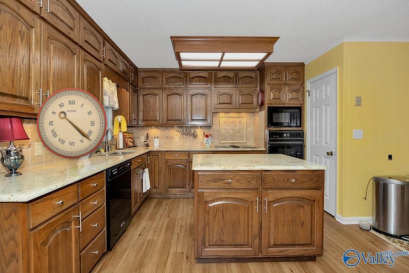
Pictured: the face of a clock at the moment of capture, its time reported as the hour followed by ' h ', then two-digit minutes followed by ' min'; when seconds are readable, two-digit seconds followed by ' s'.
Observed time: 10 h 22 min
